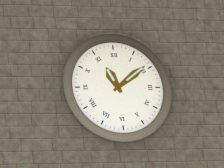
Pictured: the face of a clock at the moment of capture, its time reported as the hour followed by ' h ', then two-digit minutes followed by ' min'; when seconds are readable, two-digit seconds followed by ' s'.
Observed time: 11 h 09 min
